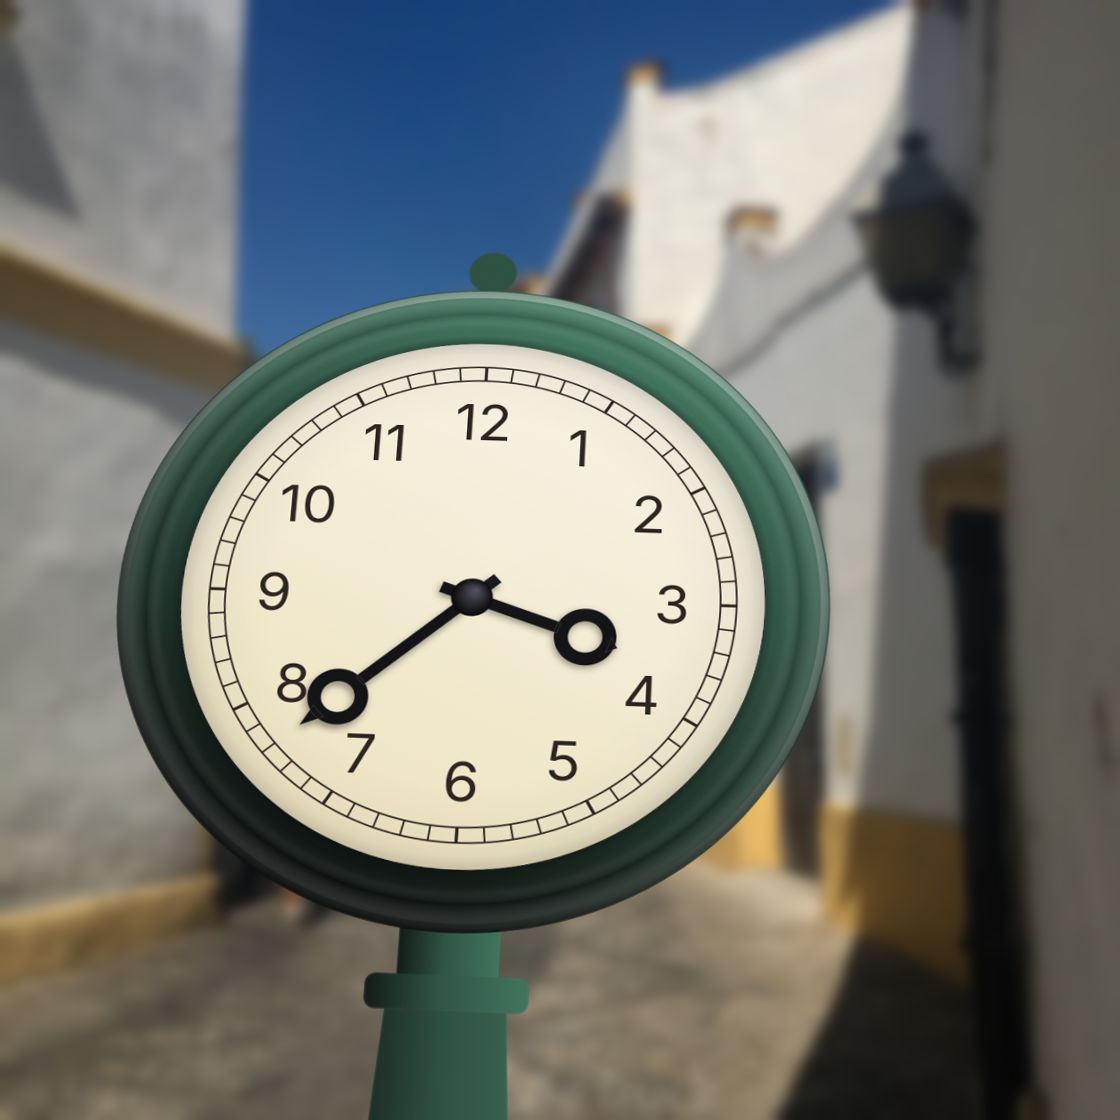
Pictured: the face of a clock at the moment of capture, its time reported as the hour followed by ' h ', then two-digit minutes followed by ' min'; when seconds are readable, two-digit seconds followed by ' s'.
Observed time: 3 h 38 min
